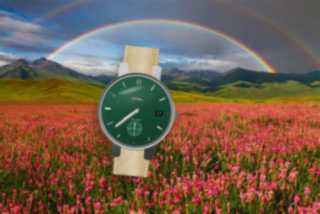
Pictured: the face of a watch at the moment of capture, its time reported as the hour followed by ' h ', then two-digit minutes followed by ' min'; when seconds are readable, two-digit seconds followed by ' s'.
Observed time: 7 h 38 min
